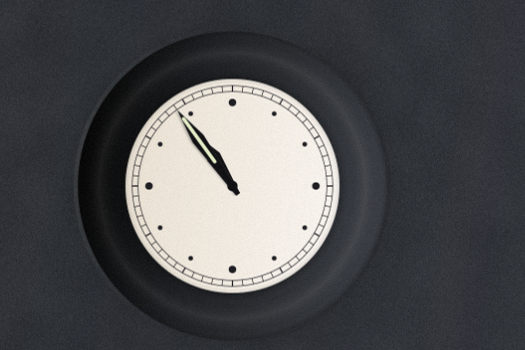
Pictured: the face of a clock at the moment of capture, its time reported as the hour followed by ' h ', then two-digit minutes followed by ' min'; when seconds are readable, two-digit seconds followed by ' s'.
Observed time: 10 h 54 min
